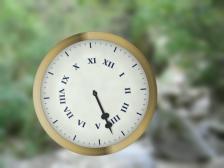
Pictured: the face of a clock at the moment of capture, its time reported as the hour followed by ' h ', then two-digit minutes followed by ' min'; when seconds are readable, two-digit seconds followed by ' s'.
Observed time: 4 h 22 min
